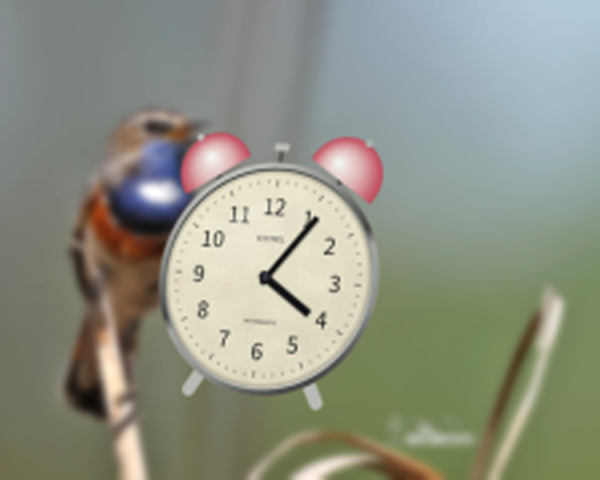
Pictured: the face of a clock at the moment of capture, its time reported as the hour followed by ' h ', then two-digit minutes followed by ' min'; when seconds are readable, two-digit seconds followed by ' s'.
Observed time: 4 h 06 min
